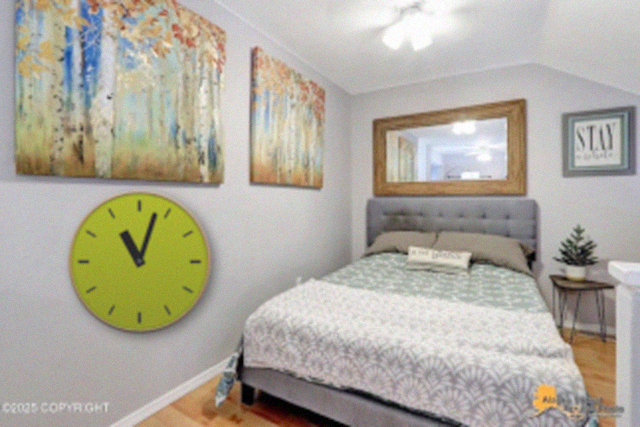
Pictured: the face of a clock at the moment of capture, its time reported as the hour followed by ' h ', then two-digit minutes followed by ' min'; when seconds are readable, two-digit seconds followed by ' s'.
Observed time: 11 h 03 min
